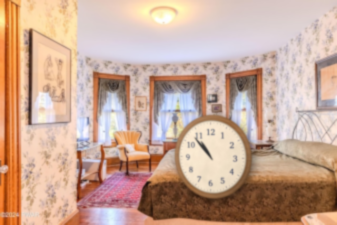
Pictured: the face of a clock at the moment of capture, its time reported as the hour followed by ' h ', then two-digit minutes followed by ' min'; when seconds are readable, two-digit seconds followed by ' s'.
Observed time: 10 h 53 min
